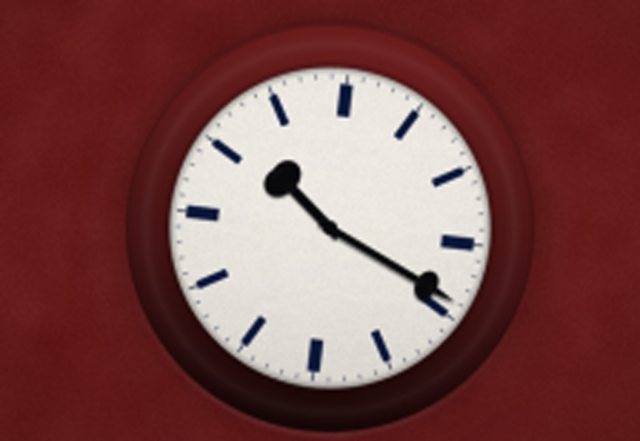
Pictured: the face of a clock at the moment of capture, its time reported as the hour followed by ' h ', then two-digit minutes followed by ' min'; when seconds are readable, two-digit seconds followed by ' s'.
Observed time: 10 h 19 min
